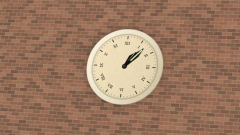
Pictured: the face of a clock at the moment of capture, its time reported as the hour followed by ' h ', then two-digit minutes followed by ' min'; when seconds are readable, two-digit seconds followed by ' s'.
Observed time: 1 h 07 min
